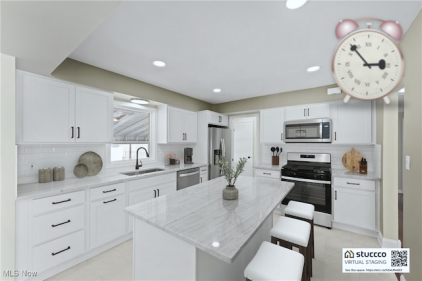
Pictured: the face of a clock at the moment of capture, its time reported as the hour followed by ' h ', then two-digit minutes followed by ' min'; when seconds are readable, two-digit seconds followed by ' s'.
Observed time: 2 h 53 min
